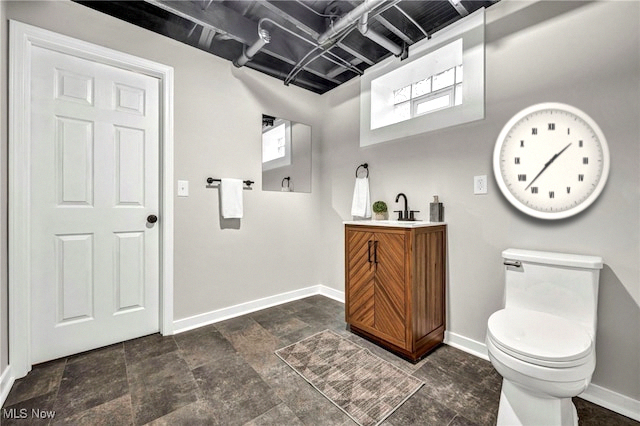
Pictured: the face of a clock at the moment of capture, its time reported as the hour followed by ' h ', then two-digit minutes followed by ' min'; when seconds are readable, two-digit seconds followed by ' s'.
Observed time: 1 h 37 min
